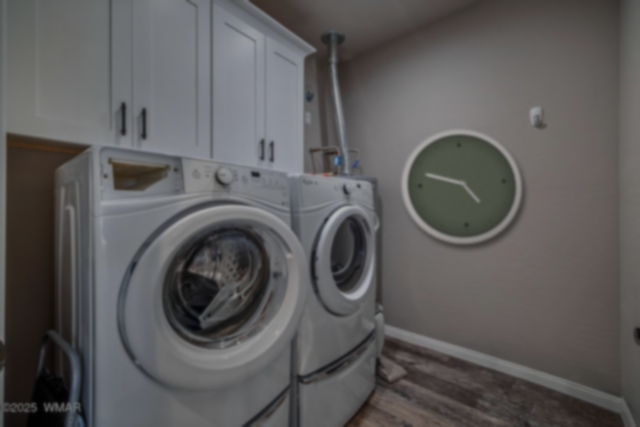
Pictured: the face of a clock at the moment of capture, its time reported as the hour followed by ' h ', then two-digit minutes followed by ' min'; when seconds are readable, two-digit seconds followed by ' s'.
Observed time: 4 h 48 min
